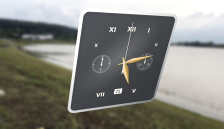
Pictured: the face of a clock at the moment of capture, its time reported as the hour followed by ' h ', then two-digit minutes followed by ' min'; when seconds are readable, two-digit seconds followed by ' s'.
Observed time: 5 h 13 min
